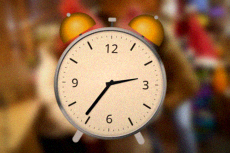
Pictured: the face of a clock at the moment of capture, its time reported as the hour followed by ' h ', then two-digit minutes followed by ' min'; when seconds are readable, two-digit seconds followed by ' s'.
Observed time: 2 h 36 min
